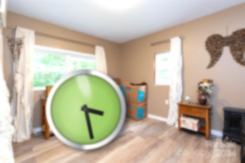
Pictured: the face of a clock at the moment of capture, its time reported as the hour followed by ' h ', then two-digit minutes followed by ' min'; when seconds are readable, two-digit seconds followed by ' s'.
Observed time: 3 h 28 min
